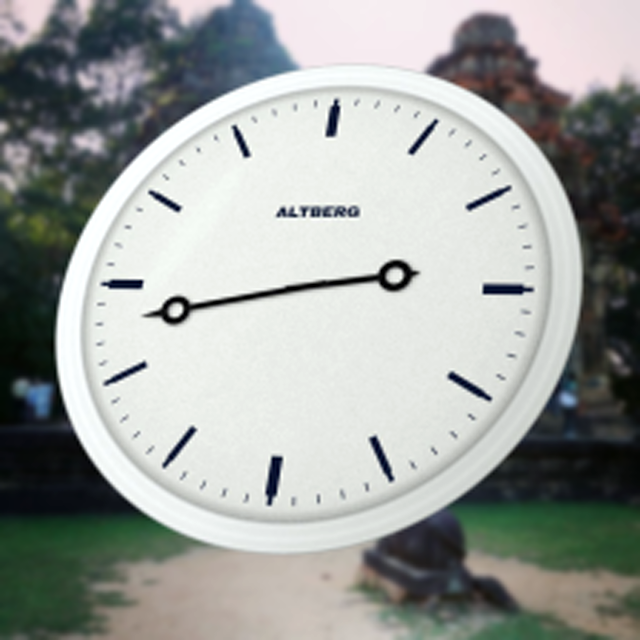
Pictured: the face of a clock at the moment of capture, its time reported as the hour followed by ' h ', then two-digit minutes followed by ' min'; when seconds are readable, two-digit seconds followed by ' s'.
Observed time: 2 h 43 min
